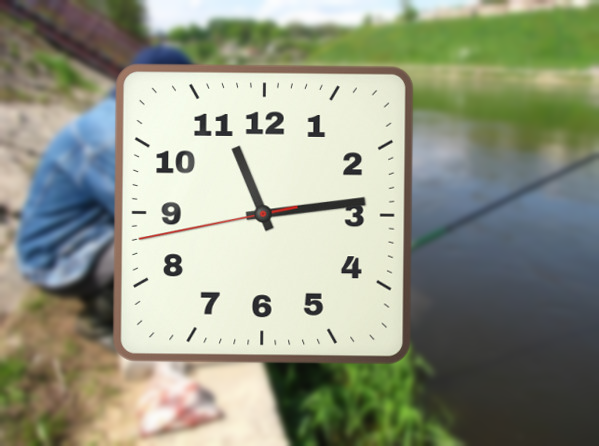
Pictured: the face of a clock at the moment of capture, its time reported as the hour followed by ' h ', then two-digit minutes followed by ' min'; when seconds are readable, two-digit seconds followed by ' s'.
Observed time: 11 h 13 min 43 s
